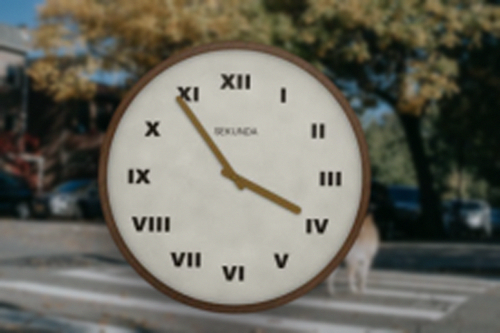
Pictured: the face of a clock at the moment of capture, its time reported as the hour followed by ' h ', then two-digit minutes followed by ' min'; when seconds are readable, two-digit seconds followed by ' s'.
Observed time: 3 h 54 min
